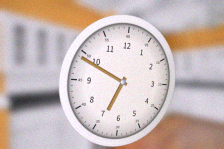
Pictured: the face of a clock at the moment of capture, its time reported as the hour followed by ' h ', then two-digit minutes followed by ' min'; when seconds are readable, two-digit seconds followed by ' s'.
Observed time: 6 h 49 min
